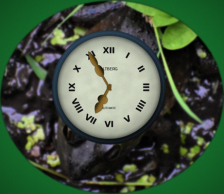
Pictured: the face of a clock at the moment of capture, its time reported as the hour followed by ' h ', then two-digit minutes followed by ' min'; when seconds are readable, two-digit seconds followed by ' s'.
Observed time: 6 h 55 min
